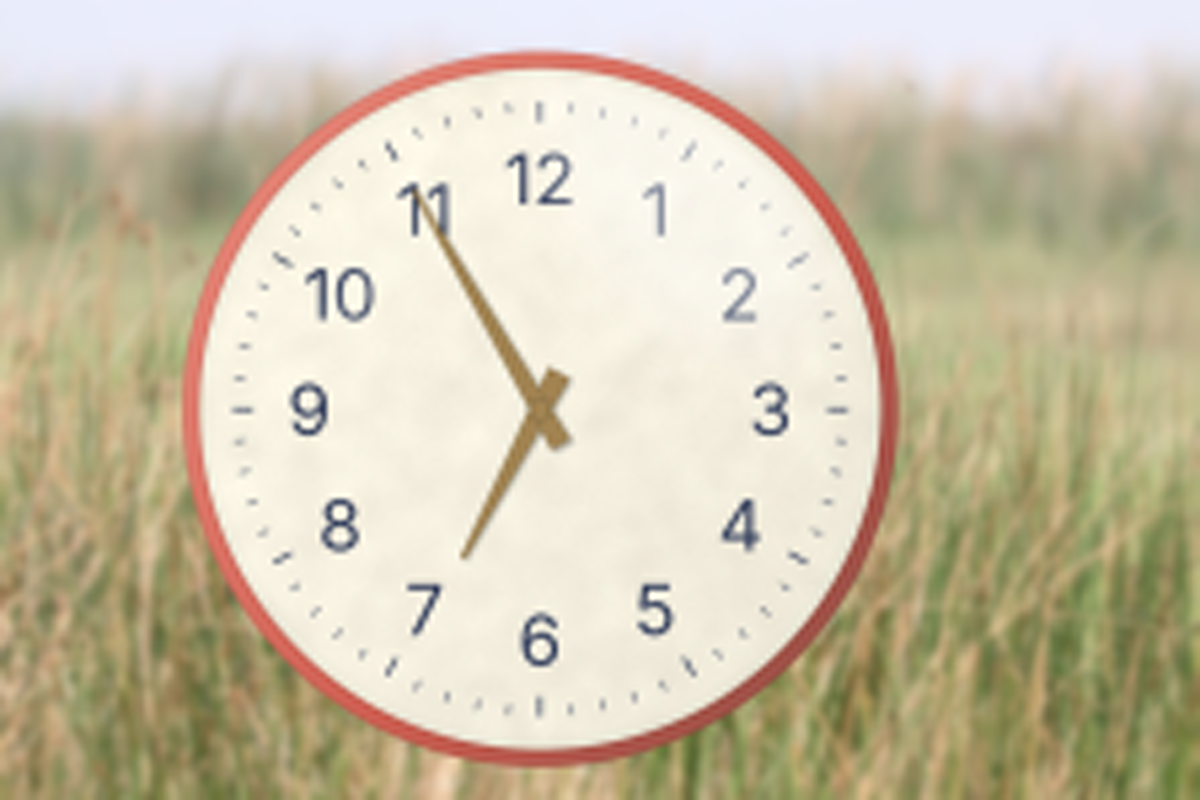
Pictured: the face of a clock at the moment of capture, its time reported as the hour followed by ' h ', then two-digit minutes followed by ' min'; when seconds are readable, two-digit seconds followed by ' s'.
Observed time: 6 h 55 min
